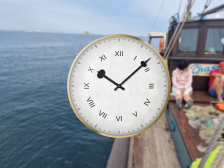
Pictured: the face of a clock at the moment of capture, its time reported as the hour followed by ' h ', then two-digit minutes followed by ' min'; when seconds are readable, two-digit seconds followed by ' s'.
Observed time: 10 h 08 min
